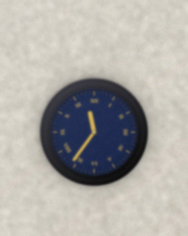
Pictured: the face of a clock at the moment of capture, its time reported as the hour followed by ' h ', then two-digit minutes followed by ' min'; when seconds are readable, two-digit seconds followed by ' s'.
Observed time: 11 h 36 min
